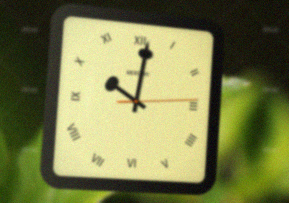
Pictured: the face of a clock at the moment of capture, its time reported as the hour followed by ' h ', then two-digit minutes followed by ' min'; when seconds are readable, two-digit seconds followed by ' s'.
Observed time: 10 h 01 min 14 s
